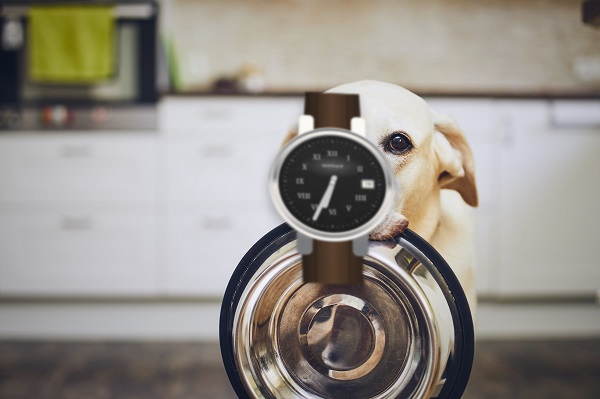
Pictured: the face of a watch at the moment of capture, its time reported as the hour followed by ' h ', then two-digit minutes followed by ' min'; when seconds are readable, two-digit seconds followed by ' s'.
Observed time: 6 h 34 min
